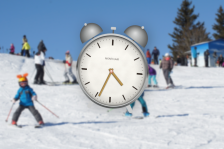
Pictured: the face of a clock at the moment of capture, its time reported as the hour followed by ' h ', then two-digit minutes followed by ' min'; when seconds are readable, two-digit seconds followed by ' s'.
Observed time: 4 h 34 min
